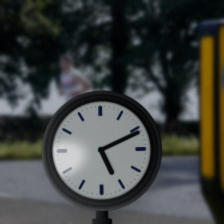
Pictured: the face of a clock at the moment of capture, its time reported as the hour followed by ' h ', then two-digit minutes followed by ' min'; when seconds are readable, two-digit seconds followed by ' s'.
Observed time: 5 h 11 min
